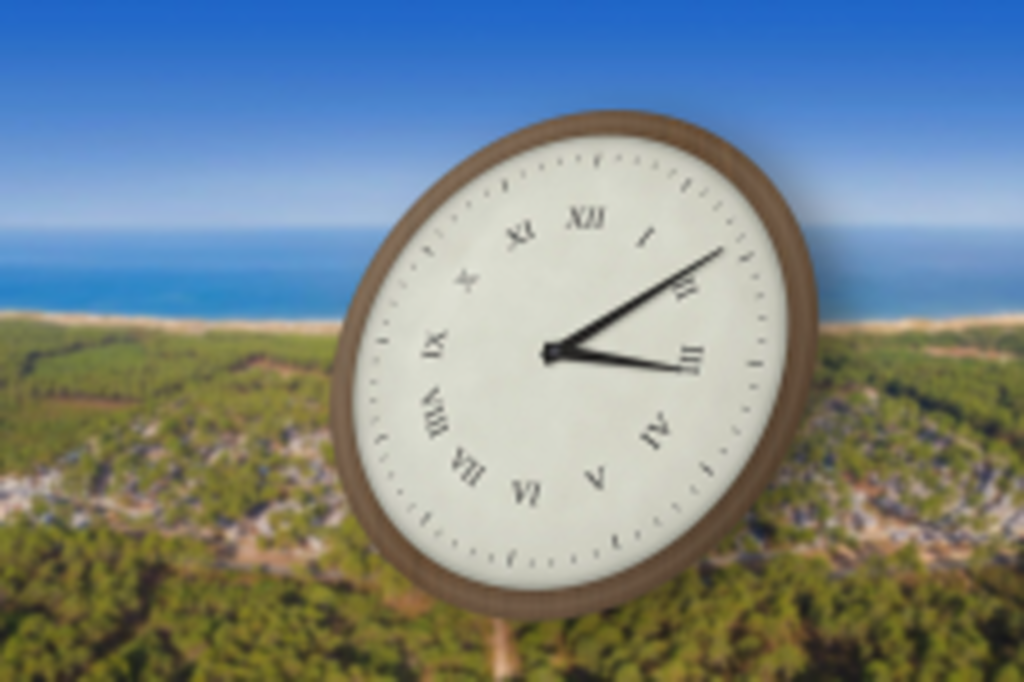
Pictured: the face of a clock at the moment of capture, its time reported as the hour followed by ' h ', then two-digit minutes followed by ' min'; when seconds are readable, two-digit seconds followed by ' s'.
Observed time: 3 h 09 min
